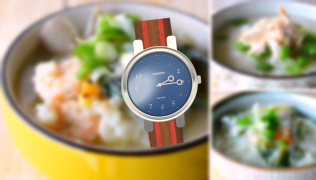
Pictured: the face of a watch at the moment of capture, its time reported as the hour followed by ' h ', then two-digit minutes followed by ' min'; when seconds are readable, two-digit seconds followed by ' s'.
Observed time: 2 h 15 min
